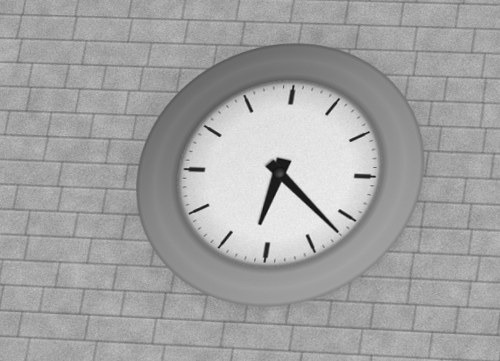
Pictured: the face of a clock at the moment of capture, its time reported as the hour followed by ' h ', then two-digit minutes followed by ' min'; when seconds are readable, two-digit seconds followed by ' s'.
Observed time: 6 h 22 min
